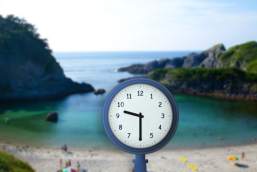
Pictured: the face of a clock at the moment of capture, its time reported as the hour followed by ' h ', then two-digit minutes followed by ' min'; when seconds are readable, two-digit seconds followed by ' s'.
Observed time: 9 h 30 min
